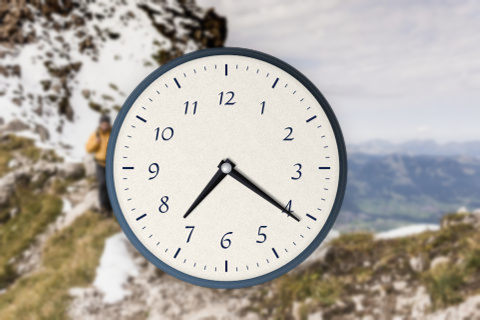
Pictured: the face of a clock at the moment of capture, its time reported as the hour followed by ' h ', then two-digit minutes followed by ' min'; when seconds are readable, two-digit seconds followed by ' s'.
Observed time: 7 h 21 min
